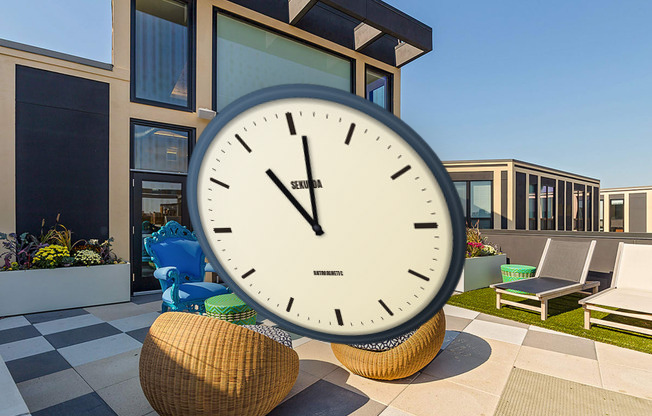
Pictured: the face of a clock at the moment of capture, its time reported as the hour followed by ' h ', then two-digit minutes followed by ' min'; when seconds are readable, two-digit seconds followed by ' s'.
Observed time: 11 h 01 min
